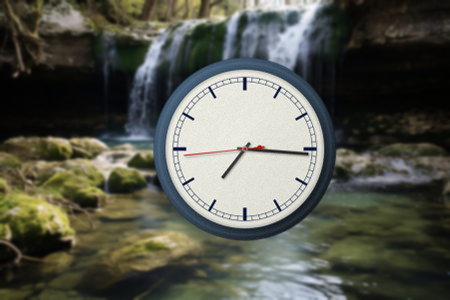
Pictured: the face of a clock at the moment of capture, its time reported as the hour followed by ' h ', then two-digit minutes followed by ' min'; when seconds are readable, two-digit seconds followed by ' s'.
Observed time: 7 h 15 min 44 s
